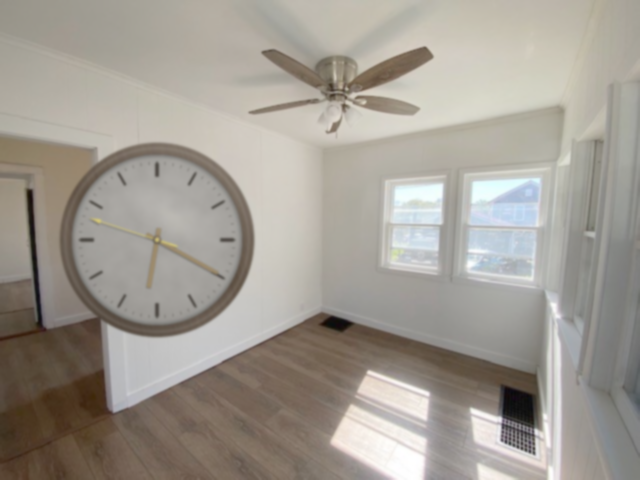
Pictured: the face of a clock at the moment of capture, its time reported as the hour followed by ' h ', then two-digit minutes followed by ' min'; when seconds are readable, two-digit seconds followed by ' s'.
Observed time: 6 h 19 min 48 s
